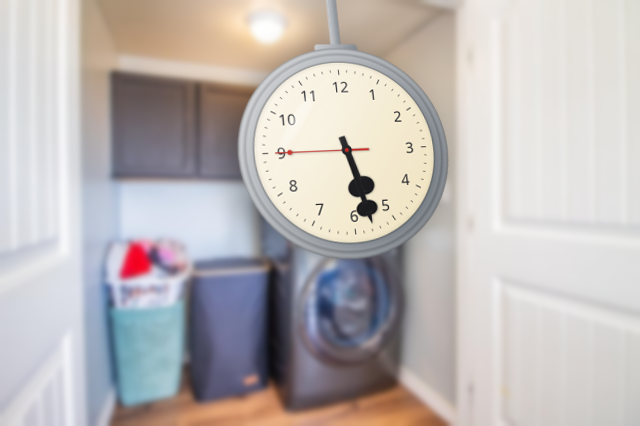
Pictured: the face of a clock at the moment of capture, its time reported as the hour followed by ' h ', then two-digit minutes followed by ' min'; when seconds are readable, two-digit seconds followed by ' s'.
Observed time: 5 h 27 min 45 s
